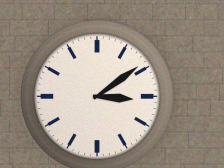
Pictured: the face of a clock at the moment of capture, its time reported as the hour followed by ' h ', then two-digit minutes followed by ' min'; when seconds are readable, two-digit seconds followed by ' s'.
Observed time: 3 h 09 min
